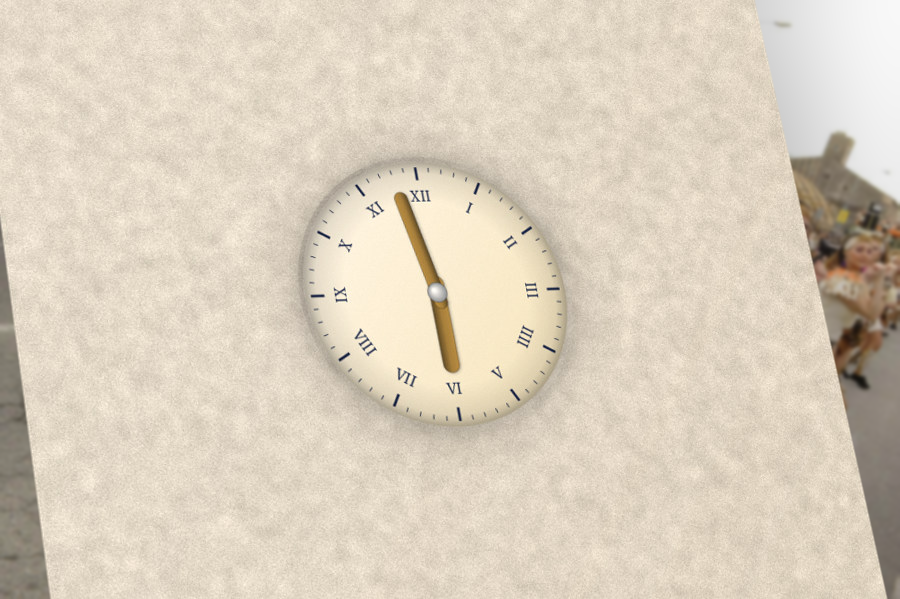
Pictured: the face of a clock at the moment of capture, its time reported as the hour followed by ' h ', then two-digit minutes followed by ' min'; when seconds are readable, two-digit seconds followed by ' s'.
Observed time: 5 h 58 min
